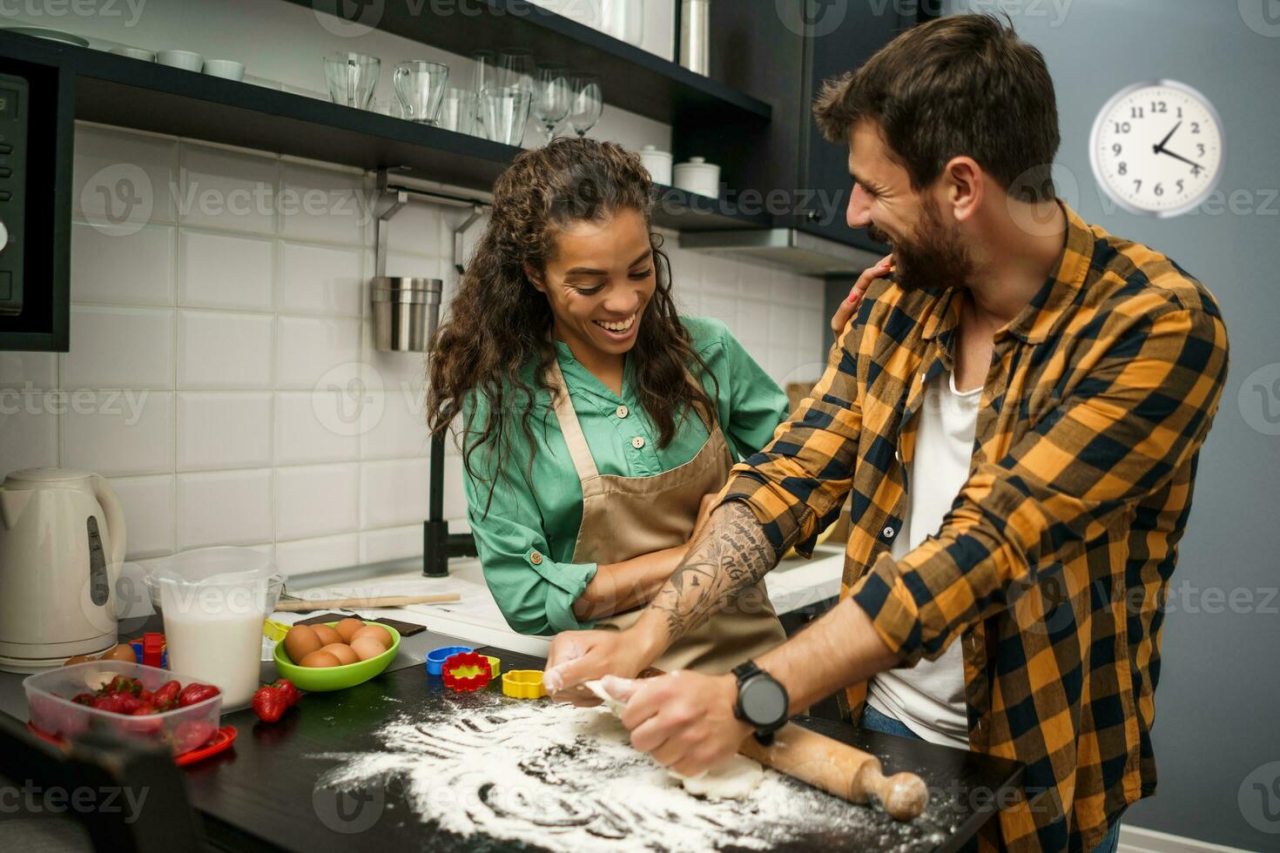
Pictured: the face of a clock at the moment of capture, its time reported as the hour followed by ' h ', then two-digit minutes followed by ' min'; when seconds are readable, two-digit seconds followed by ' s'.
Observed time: 1 h 19 min
